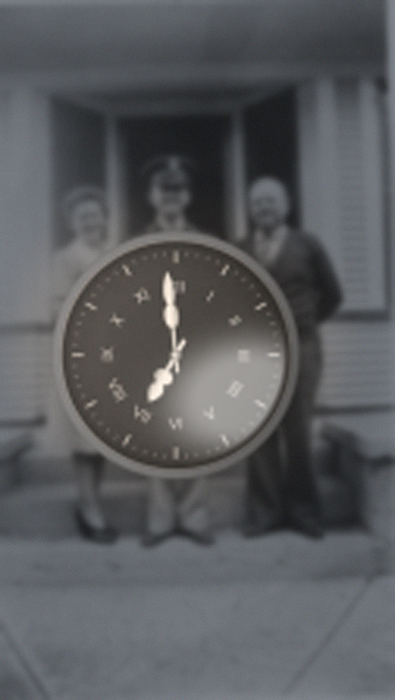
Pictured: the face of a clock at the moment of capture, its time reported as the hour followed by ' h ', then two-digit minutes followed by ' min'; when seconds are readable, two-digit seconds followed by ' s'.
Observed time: 6 h 59 min
